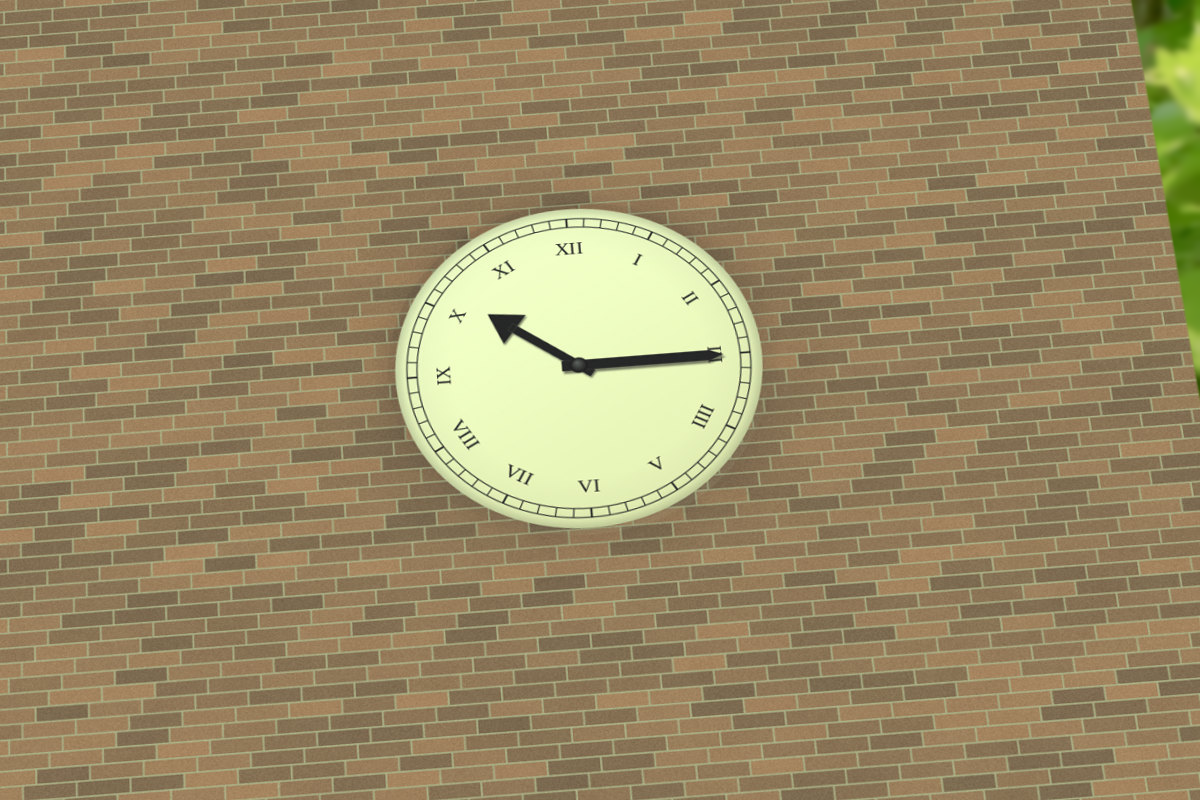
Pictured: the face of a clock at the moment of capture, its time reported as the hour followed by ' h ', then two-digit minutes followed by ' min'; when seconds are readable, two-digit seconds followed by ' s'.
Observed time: 10 h 15 min
